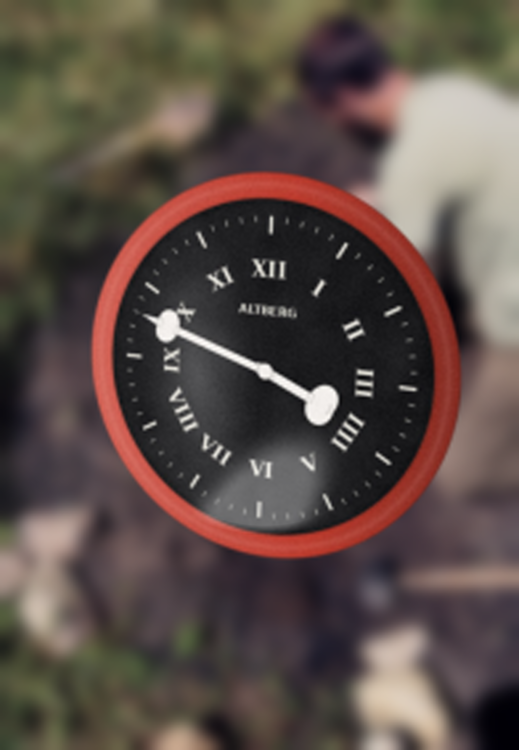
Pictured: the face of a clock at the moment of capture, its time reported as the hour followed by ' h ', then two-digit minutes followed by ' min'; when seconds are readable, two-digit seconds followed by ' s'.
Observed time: 3 h 48 min
